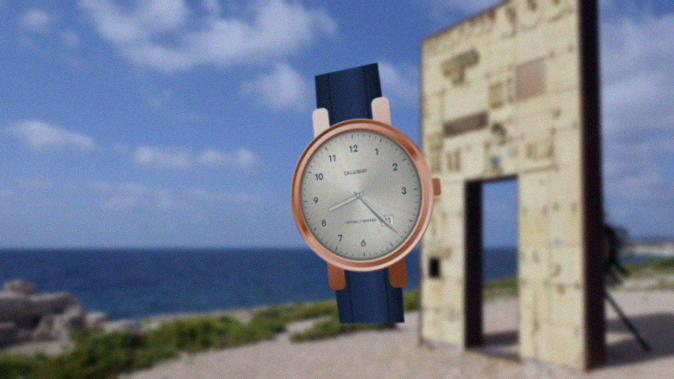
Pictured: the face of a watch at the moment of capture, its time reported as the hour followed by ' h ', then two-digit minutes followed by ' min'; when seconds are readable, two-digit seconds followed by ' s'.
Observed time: 8 h 23 min
